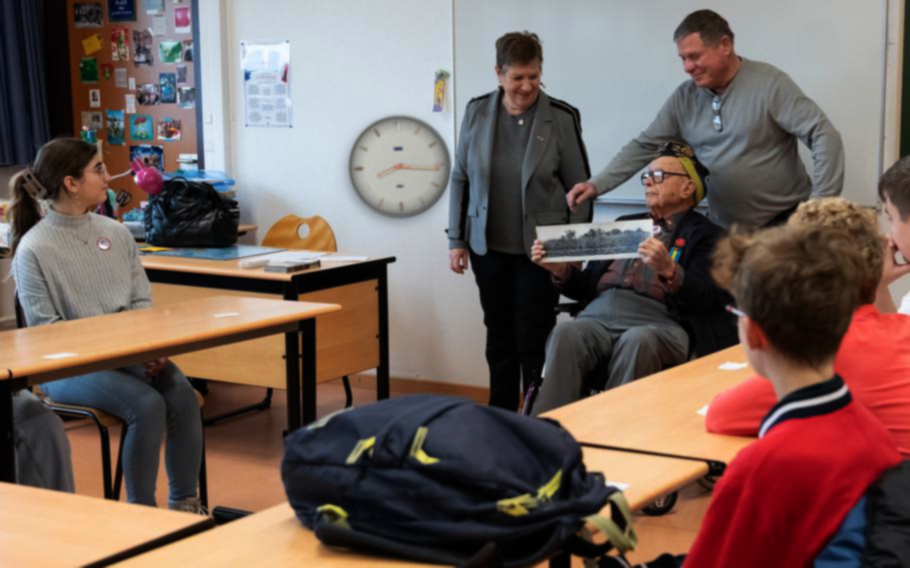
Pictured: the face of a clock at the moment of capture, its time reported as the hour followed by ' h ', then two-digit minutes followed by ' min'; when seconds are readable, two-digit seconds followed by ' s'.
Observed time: 8 h 16 min
